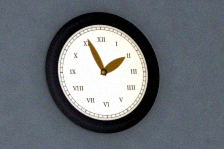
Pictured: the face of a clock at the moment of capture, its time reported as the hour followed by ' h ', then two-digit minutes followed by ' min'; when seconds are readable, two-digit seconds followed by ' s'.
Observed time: 1 h 56 min
